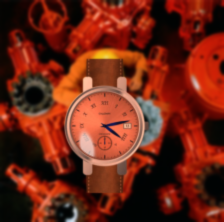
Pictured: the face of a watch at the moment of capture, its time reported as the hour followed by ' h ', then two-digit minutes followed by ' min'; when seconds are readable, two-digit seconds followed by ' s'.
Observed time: 4 h 13 min
